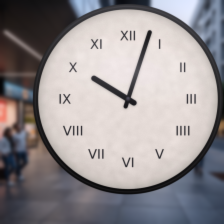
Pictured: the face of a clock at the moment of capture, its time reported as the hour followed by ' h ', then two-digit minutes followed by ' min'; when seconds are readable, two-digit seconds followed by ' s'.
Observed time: 10 h 03 min
